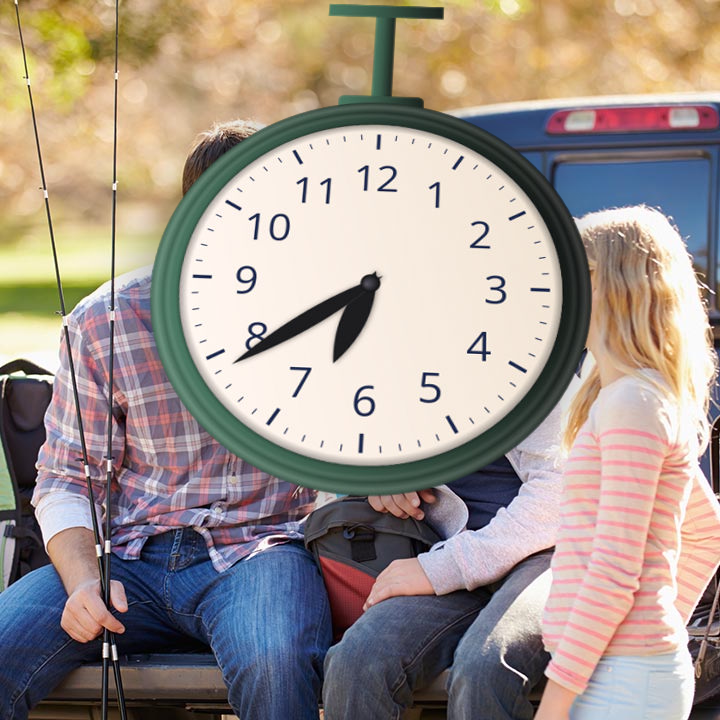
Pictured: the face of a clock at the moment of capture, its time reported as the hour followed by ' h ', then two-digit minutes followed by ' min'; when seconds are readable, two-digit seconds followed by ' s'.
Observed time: 6 h 39 min
